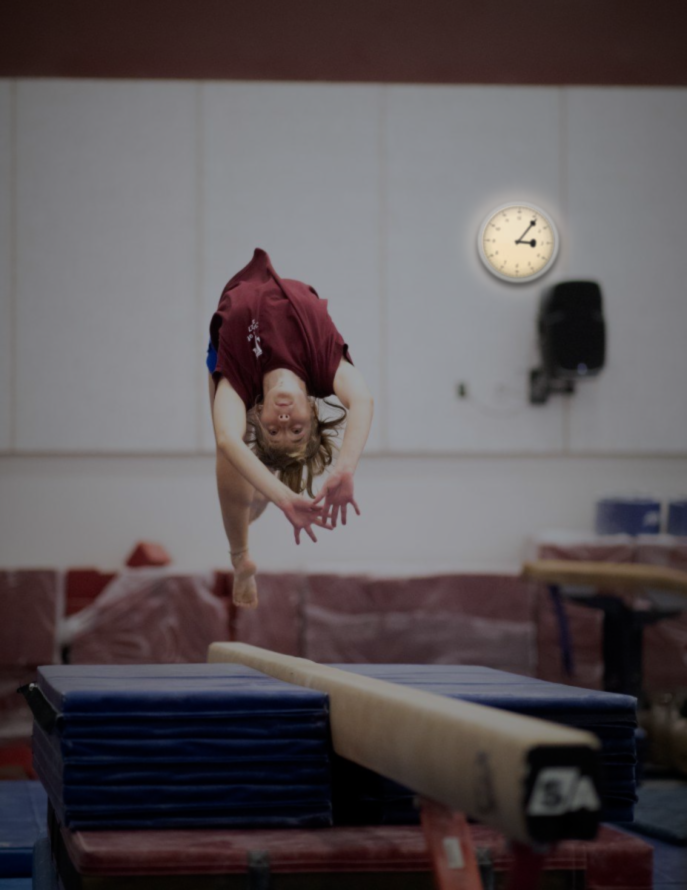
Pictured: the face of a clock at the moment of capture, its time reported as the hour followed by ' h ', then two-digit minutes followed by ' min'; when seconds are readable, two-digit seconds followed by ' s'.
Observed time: 3 h 06 min
